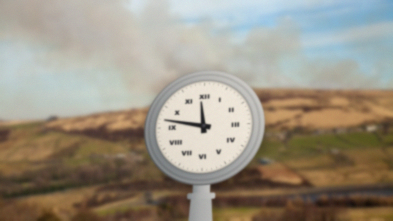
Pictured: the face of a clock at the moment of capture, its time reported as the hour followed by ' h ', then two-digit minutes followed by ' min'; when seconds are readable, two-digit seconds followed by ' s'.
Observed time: 11 h 47 min
